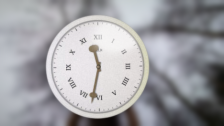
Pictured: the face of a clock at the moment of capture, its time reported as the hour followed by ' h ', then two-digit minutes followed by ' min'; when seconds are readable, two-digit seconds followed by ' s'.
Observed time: 11 h 32 min
